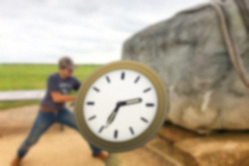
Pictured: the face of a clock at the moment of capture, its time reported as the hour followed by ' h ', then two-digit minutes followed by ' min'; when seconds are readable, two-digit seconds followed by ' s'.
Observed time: 2 h 34 min
